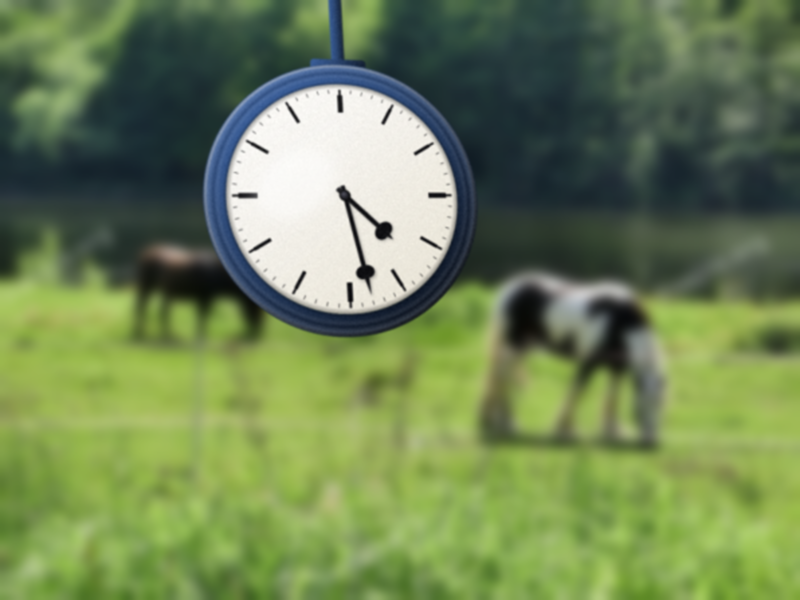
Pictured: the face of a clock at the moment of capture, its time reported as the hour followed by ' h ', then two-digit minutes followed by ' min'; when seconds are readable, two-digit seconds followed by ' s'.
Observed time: 4 h 28 min
